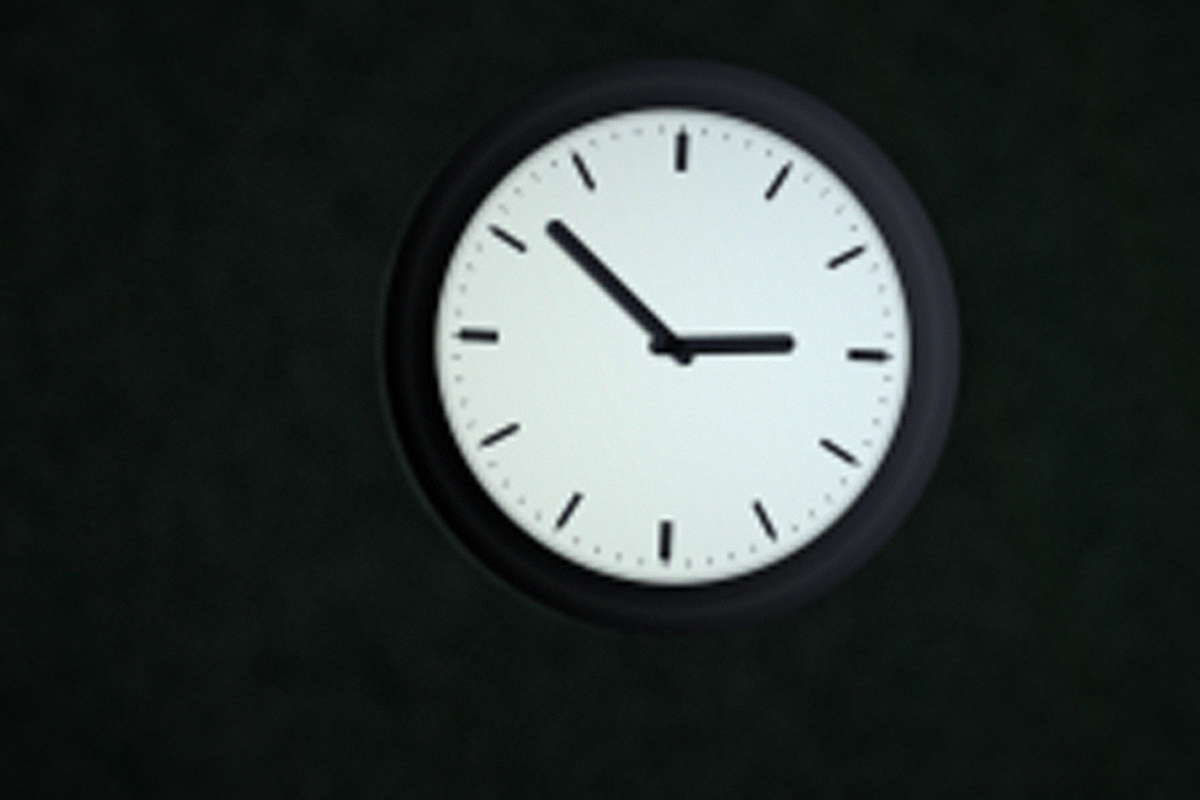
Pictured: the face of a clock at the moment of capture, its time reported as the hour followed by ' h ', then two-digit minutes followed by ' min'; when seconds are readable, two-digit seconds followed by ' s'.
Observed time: 2 h 52 min
